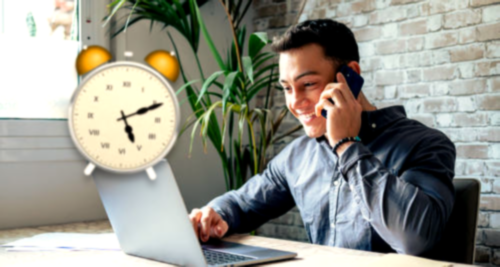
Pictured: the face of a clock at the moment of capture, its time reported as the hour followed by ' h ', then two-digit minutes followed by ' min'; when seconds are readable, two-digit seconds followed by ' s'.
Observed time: 5 h 11 min
